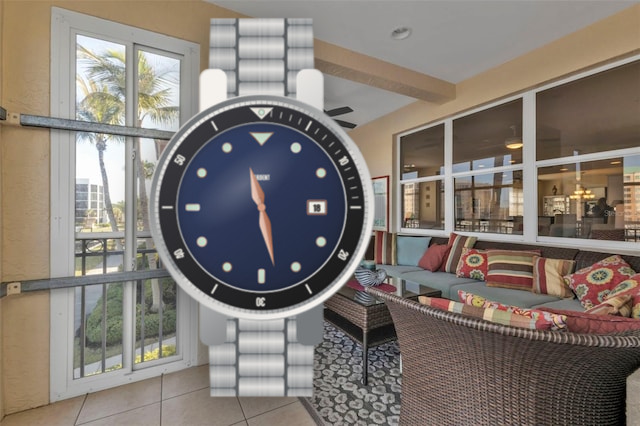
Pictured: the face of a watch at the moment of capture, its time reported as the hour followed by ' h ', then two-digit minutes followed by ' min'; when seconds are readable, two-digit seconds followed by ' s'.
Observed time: 11 h 28 min
